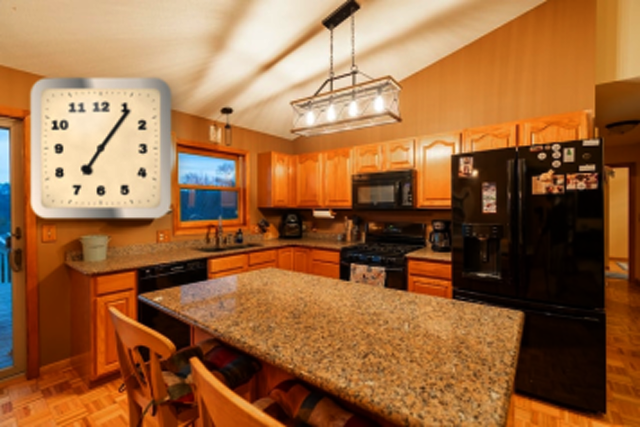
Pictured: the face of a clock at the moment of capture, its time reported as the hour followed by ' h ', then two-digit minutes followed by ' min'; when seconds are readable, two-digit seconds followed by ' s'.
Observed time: 7 h 06 min
